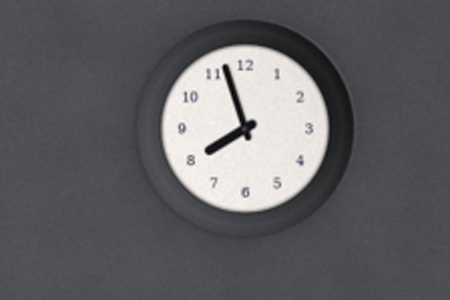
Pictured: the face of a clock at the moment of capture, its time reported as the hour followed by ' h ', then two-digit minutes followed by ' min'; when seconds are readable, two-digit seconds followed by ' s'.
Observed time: 7 h 57 min
